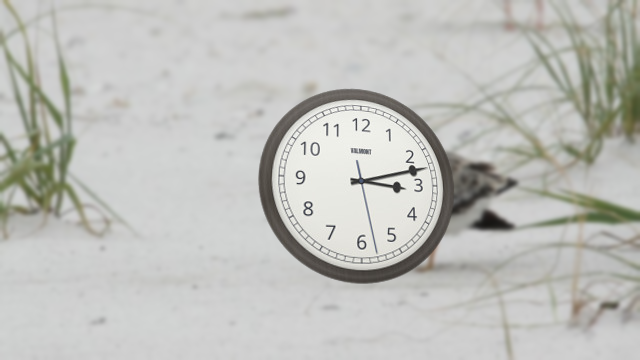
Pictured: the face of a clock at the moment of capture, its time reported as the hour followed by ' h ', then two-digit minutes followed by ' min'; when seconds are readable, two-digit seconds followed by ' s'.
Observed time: 3 h 12 min 28 s
